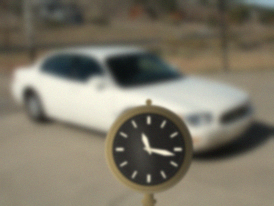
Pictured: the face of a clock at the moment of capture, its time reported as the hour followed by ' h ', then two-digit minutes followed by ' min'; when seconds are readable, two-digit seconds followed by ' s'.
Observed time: 11 h 17 min
